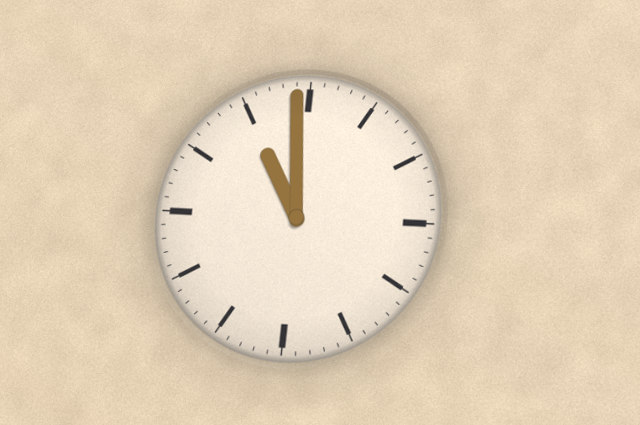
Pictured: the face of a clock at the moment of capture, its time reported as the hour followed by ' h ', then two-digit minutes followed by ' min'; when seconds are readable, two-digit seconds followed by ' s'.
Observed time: 10 h 59 min
